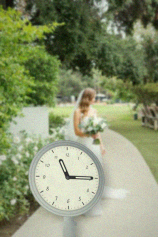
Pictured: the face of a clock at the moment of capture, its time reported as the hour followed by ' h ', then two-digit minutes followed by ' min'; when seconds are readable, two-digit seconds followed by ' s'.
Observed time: 11 h 15 min
